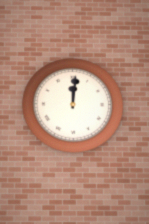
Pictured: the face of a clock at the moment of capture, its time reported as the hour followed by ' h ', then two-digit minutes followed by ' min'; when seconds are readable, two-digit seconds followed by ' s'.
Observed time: 12 h 01 min
